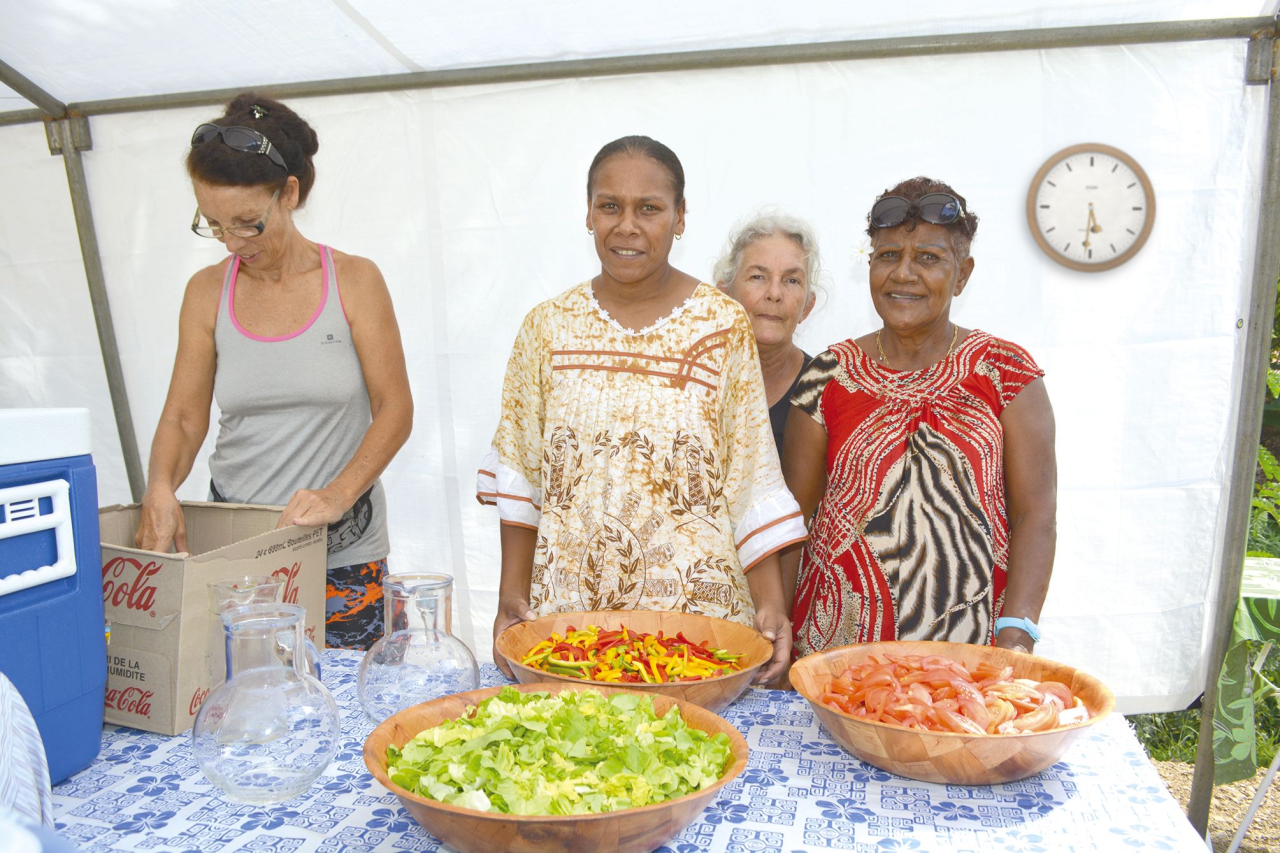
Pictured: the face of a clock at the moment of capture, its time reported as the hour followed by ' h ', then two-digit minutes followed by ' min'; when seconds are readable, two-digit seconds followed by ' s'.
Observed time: 5 h 31 min
